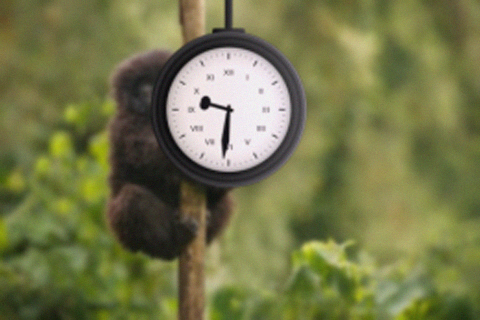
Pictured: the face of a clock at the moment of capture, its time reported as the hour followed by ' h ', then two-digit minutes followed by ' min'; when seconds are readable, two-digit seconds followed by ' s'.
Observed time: 9 h 31 min
